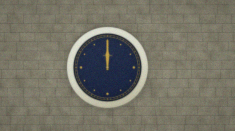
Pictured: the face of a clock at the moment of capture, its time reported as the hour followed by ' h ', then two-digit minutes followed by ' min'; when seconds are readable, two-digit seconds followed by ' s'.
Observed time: 12 h 00 min
